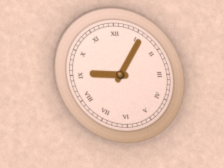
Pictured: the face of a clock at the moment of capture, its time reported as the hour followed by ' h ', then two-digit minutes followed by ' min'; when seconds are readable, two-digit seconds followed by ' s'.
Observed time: 9 h 06 min
